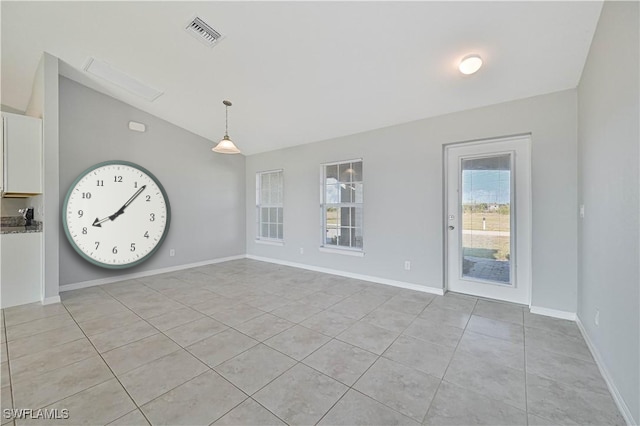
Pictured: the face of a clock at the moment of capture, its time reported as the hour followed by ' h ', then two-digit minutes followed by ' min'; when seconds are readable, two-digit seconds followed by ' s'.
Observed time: 8 h 07 min
